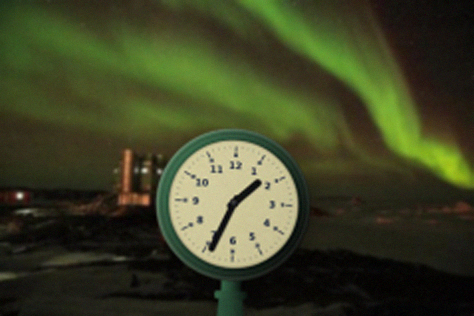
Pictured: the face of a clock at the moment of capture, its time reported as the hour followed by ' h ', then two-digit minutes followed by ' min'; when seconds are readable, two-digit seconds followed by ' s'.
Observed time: 1 h 34 min
